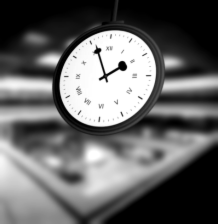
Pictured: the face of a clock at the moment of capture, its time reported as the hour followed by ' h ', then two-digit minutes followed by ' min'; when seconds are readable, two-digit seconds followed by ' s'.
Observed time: 1 h 56 min
